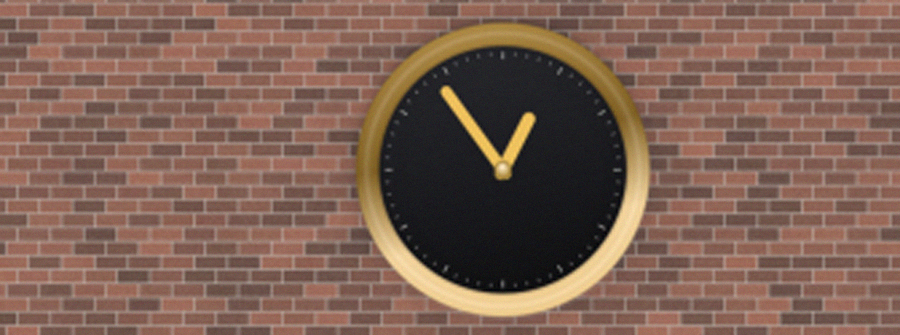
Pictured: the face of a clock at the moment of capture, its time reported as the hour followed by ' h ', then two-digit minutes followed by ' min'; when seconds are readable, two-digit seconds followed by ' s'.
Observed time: 12 h 54 min
